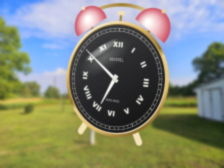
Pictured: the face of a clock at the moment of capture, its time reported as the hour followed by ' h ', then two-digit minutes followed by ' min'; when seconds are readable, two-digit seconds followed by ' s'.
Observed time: 6 h 51 min
